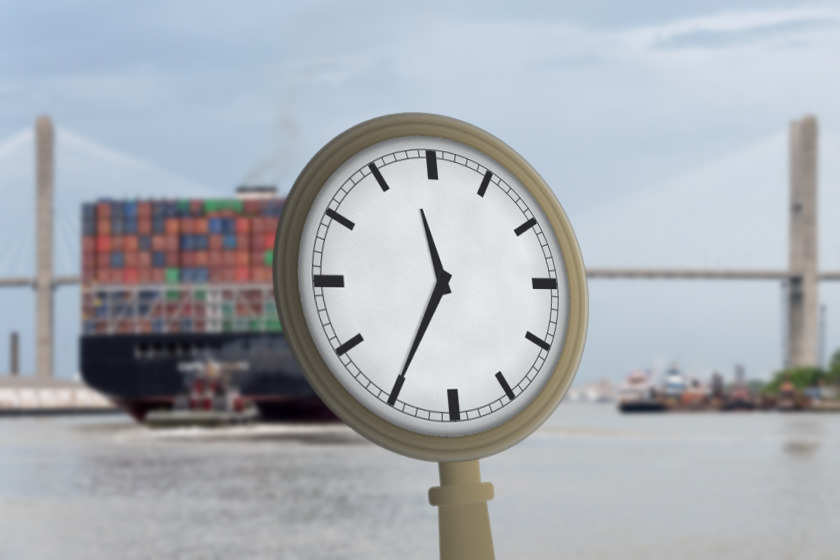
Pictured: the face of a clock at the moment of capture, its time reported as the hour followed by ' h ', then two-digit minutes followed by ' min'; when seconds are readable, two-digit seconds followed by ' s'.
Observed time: 11 h 35 min
